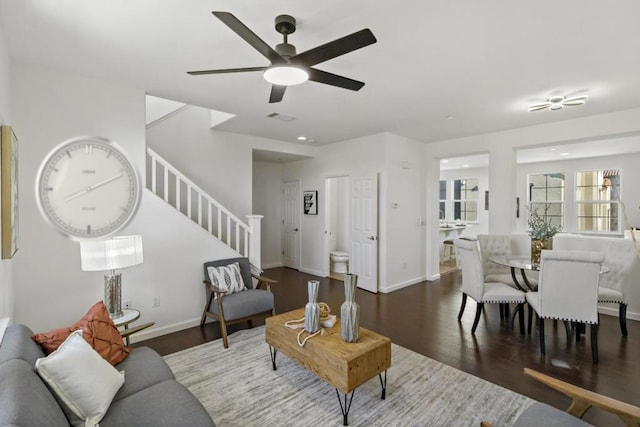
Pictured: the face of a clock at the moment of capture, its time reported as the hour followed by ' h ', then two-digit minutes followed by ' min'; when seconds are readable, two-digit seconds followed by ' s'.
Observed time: 8 h 11 min
